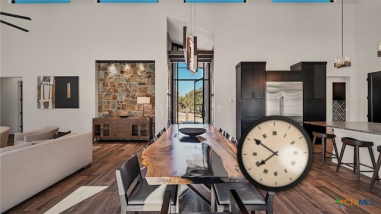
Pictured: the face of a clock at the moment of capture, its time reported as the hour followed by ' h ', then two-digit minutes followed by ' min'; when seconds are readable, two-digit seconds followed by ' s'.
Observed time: 7 h 51 min
